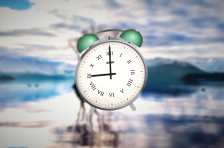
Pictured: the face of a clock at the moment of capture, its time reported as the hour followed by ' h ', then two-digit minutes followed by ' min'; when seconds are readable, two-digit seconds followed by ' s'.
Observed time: 9 h 00 min
